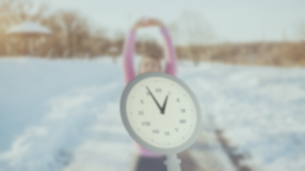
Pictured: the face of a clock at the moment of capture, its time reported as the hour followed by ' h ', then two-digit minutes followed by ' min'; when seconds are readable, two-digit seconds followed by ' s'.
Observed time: 12 h 56 min
